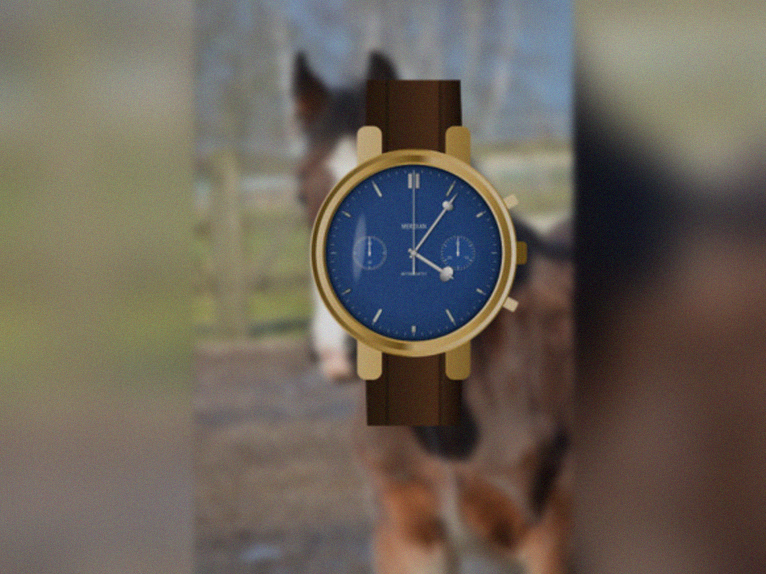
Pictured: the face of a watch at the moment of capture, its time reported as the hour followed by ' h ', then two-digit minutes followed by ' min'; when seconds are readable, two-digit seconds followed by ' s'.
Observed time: 4 h 06 min
